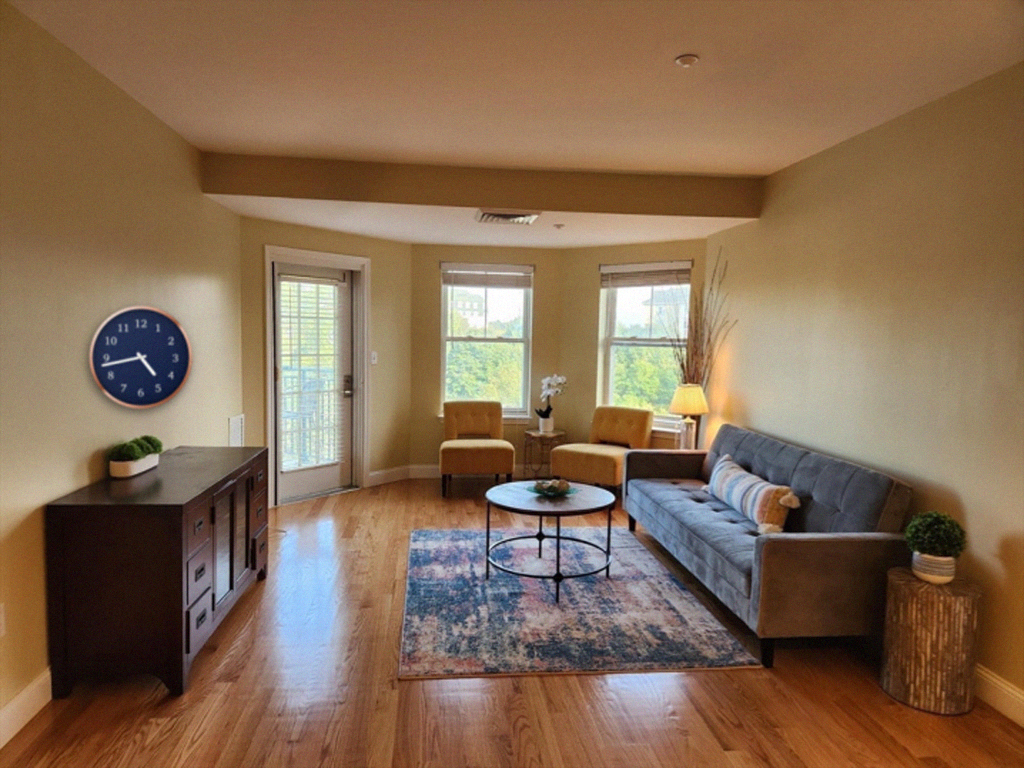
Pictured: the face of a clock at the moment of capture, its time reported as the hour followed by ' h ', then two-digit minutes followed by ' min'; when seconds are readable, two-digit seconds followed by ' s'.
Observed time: 4 h 43 min
